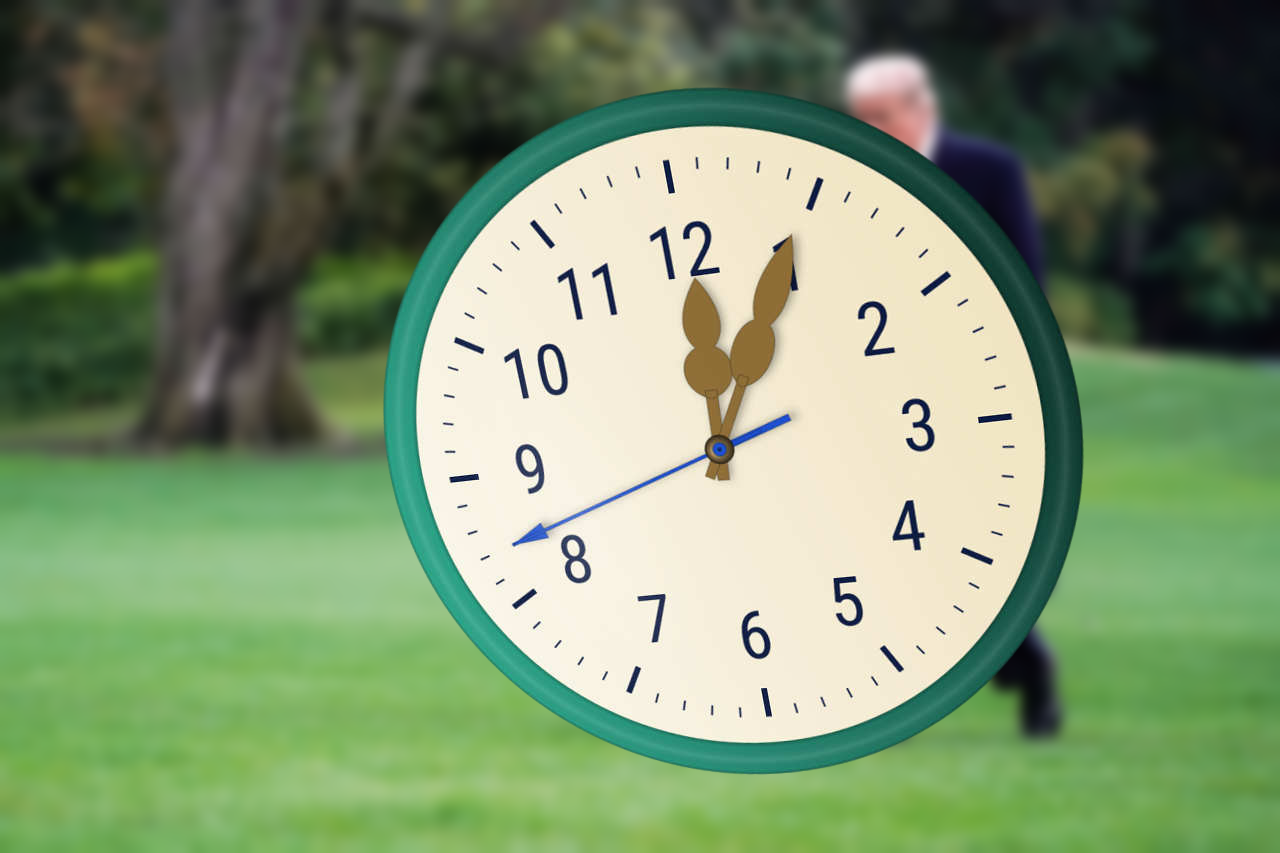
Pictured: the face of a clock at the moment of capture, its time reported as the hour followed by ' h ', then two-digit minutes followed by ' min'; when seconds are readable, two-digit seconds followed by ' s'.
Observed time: 12 h 04 min 42 s
